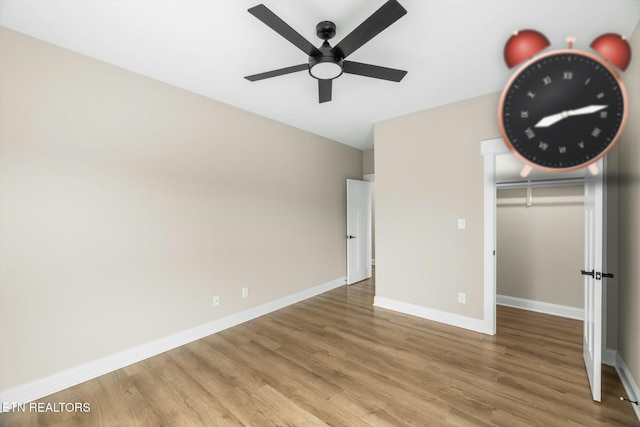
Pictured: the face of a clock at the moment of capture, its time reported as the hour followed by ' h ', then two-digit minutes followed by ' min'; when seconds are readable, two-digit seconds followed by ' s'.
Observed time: 8 h 13 min
